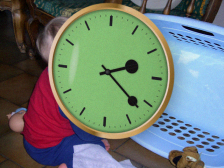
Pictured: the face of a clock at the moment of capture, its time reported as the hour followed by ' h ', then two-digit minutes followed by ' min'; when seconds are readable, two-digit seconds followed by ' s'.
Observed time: 2 h 22 min
